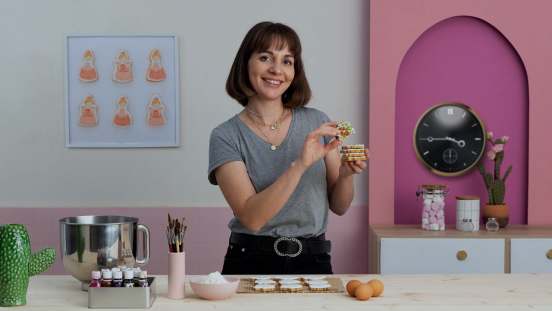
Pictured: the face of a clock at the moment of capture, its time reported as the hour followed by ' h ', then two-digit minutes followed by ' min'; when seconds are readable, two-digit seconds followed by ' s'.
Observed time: 3 h 45 min
